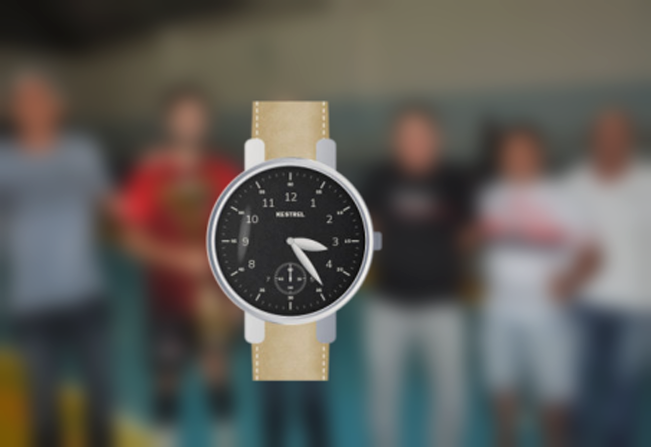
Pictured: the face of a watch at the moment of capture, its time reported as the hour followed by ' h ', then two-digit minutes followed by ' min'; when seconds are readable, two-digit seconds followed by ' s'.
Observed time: 3 h 24 min
